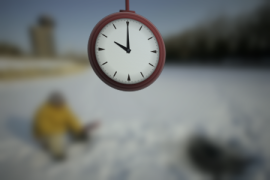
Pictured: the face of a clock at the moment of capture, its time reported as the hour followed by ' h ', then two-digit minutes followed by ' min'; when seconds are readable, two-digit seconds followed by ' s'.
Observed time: 10 h 00 min
